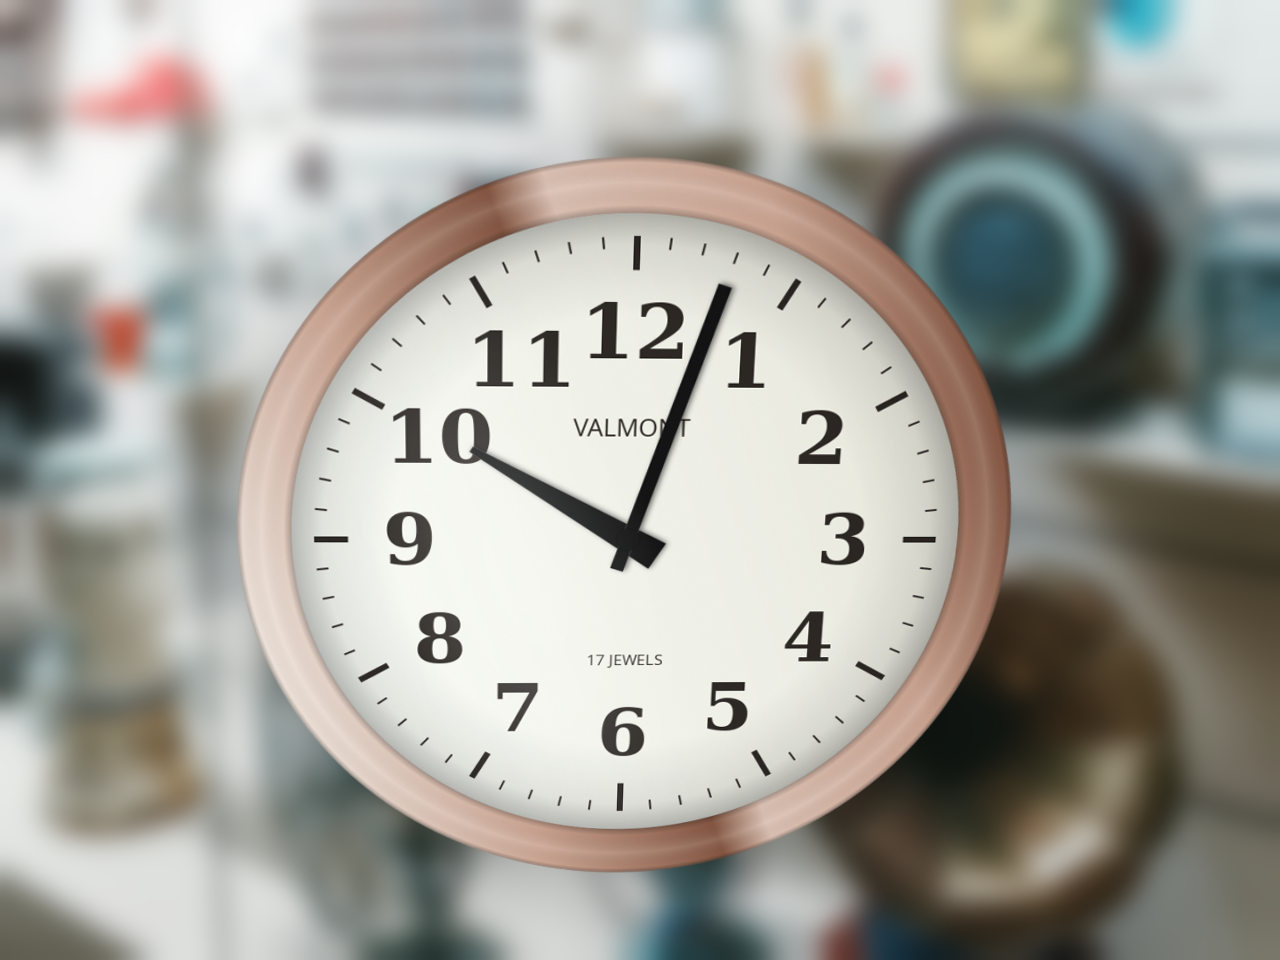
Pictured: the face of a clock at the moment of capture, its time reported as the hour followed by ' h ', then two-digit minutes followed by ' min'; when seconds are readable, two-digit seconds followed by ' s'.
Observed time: 10 h 03 min
